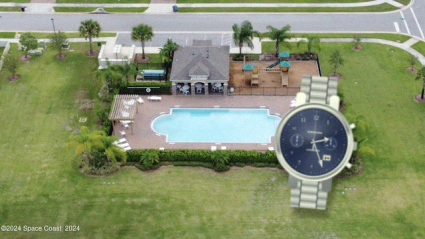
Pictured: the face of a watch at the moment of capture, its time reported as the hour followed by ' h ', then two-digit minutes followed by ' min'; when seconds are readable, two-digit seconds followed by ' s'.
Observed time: 2 h 26 min
